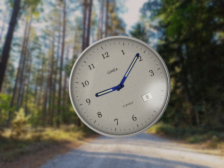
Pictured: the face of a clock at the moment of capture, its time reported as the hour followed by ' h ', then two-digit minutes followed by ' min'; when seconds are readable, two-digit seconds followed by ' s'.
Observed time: 9 h 09 min
